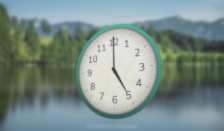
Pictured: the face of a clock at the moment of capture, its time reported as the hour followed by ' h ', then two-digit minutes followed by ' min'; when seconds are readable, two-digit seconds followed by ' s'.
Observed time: 5 h 00 min
